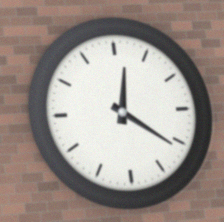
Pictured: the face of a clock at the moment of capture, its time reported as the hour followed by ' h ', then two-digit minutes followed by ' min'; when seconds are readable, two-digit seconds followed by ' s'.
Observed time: 12 h 21 min
